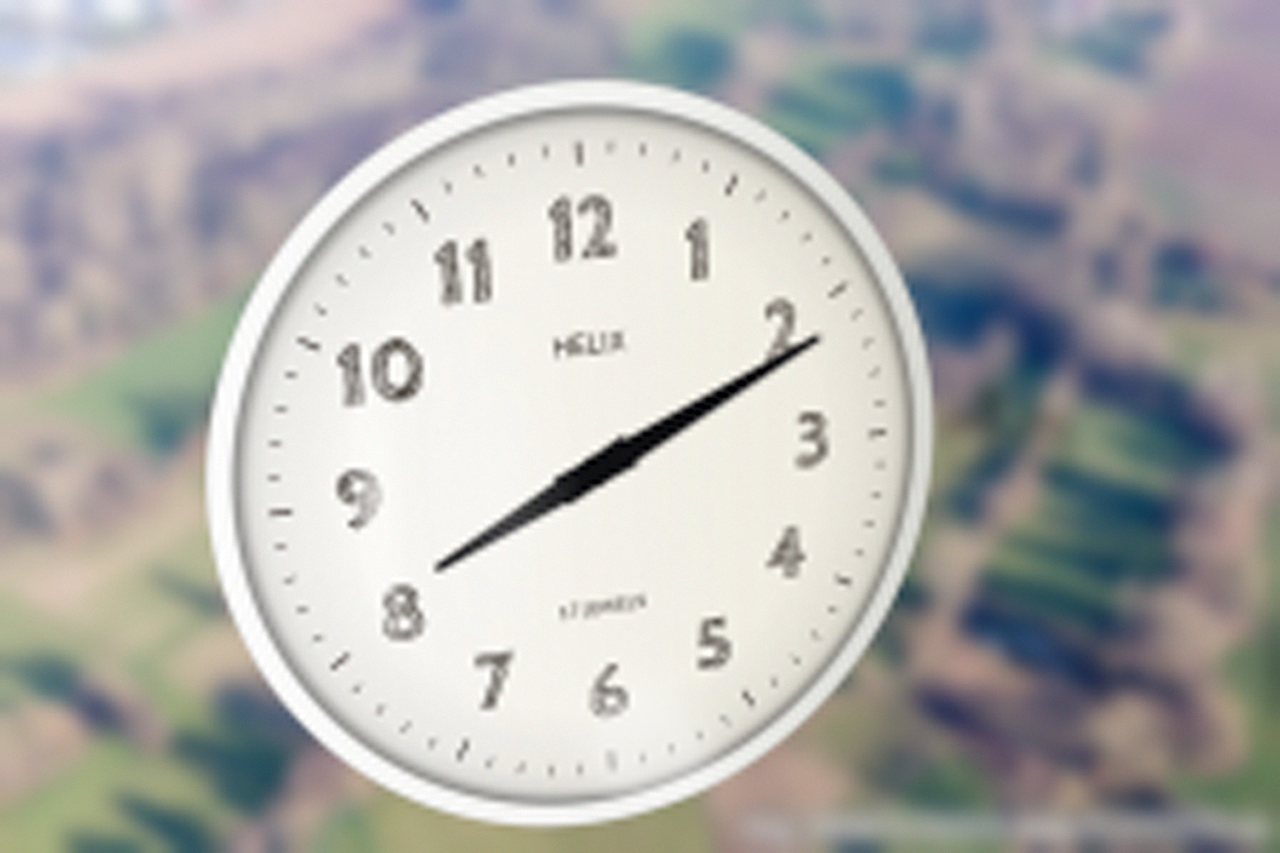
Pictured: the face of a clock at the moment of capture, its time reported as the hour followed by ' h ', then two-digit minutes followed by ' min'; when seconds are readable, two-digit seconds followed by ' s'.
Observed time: 8 h 11 min
